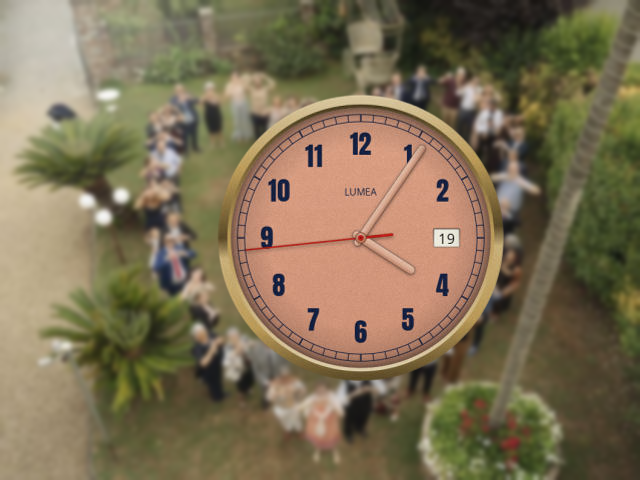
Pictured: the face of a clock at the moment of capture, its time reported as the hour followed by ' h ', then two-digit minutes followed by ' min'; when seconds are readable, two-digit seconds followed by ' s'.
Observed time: 4 h 05 min 44 s
